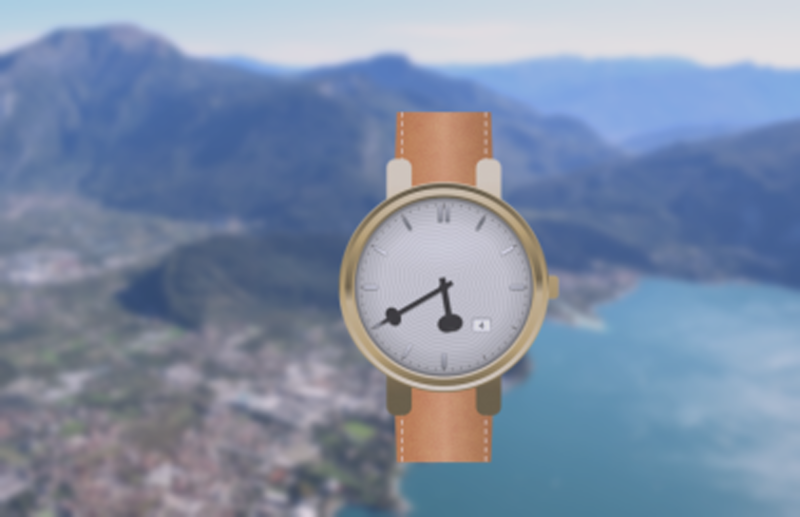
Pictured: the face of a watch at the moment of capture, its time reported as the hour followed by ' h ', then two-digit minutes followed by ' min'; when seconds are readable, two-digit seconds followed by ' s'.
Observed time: 5 h 40 min
